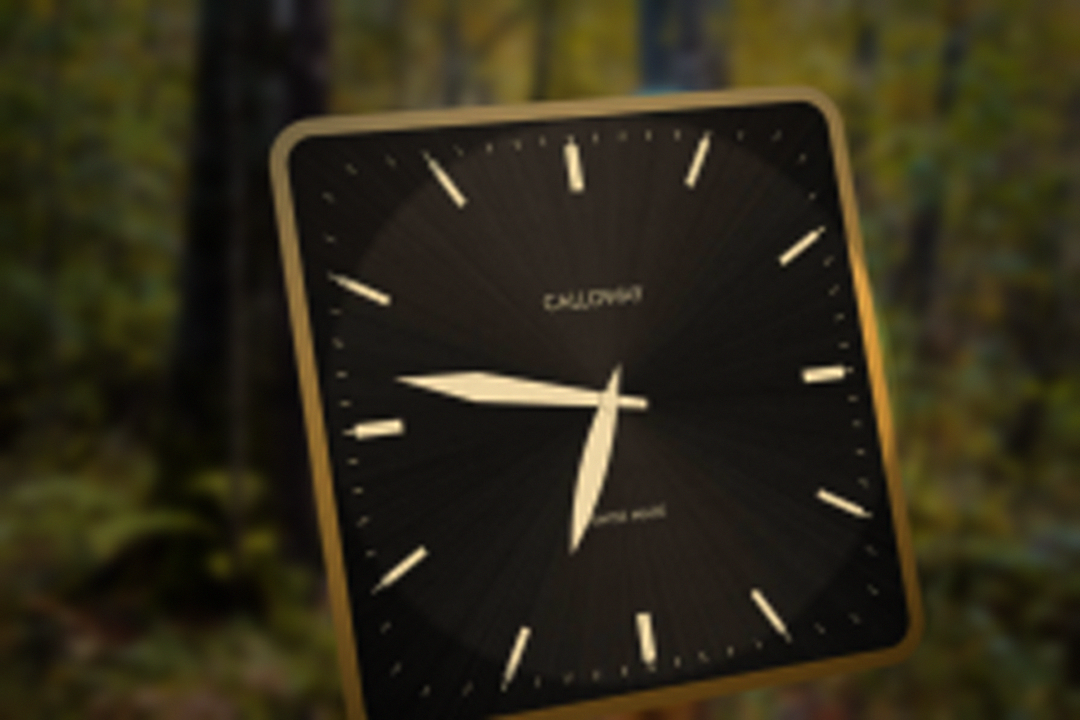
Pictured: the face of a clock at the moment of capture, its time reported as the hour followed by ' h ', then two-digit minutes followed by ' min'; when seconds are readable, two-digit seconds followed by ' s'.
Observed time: 6 h 47 min
